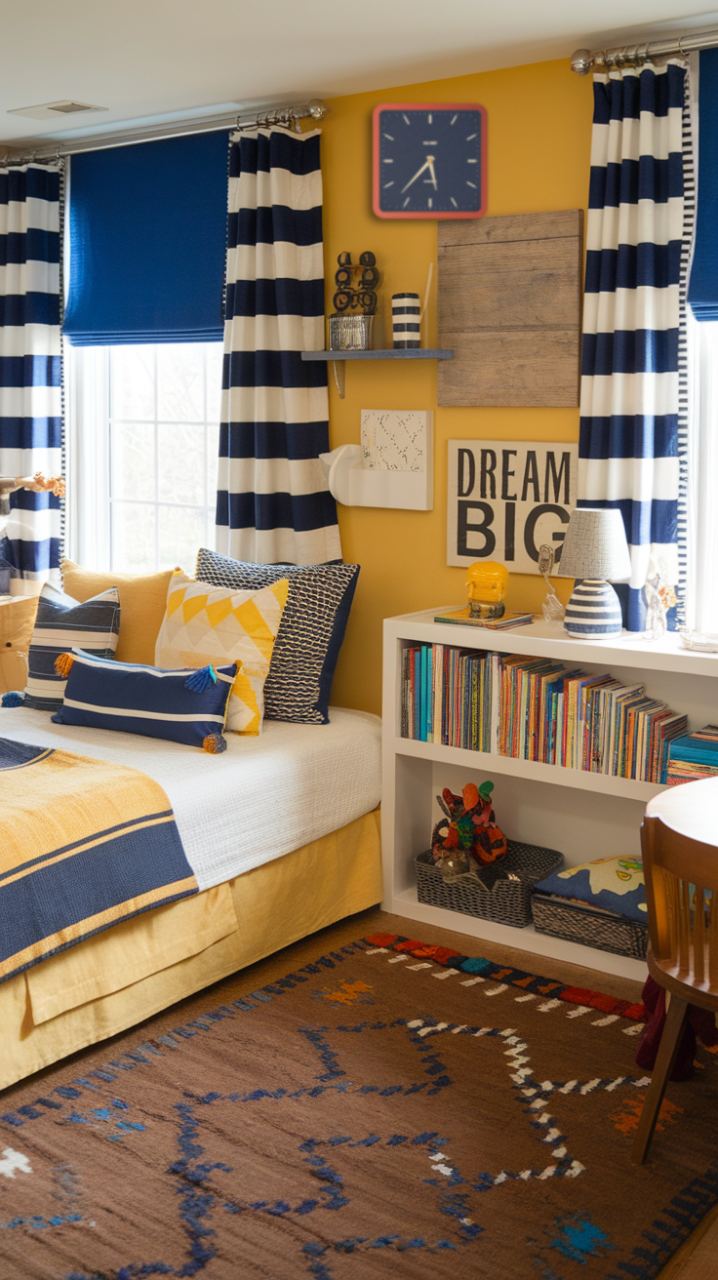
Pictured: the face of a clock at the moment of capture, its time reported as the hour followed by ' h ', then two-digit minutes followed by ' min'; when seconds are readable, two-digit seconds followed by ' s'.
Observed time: 5 h 37 min
